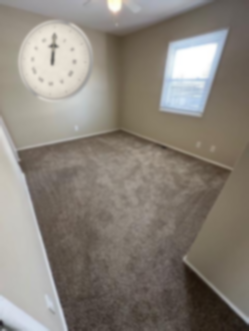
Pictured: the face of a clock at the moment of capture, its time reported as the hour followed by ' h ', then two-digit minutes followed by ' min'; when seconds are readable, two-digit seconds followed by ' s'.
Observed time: 12 h 00 min
